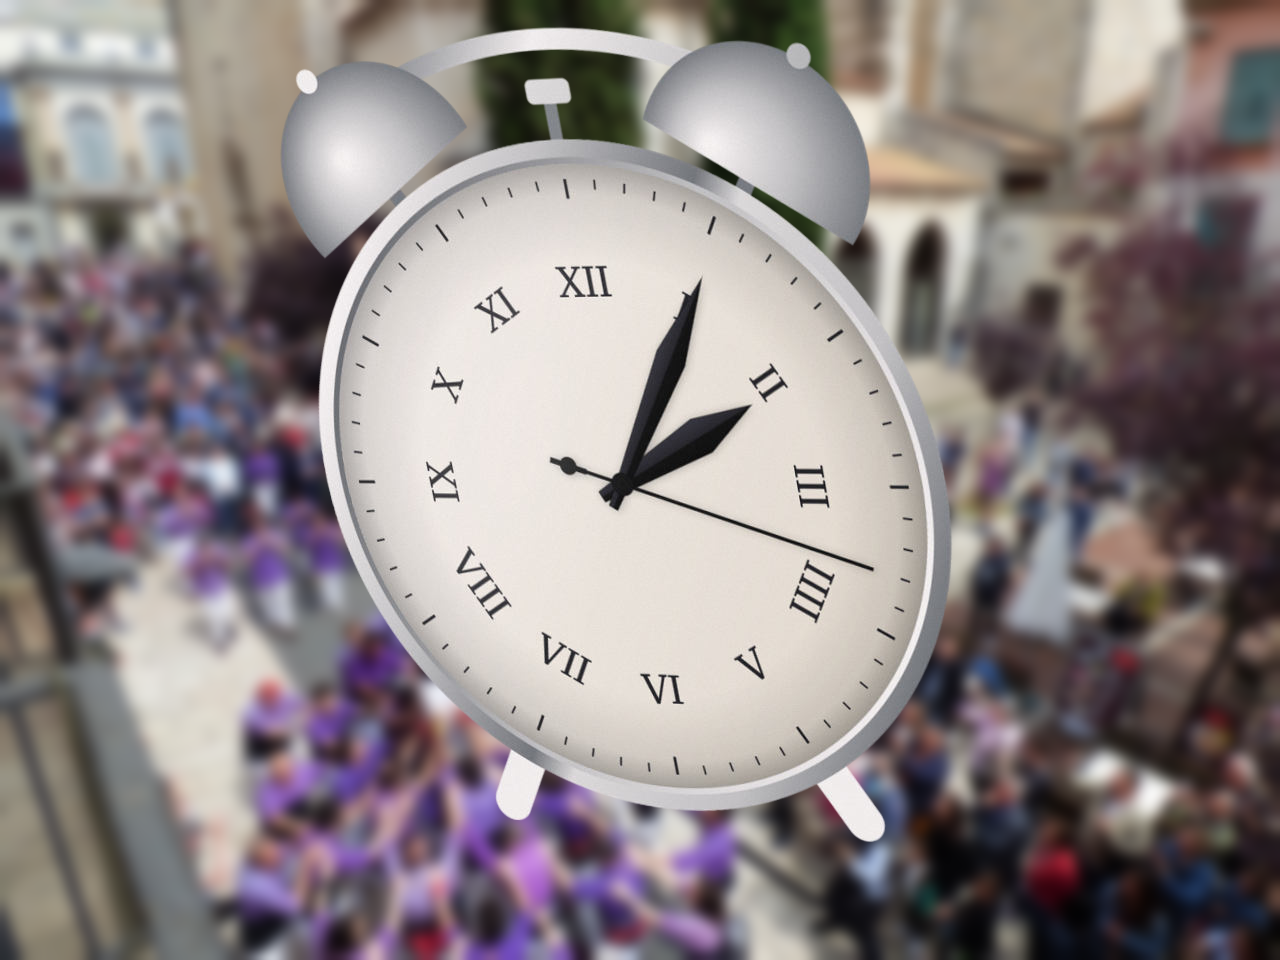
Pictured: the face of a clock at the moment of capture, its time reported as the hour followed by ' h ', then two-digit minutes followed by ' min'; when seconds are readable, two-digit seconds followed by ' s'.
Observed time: 2 h 05 min 18 s
